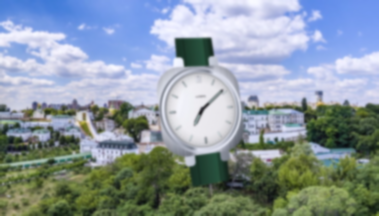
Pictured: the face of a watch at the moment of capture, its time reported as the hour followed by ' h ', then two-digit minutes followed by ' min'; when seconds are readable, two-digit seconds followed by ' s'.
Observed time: 7 h 09 min
